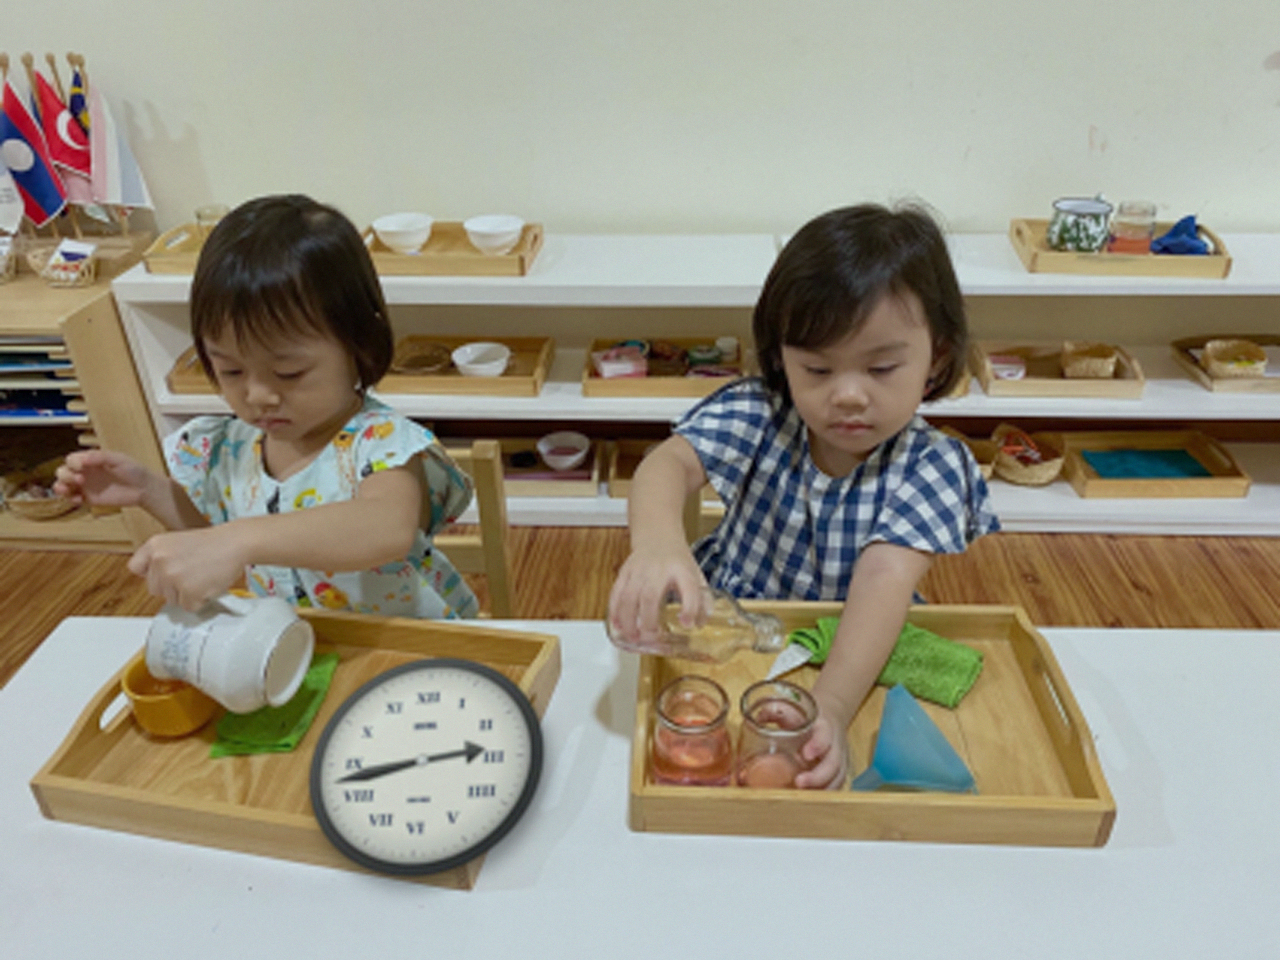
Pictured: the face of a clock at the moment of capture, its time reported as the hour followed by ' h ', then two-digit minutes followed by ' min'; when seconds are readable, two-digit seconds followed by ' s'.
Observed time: 2 h 43 min
